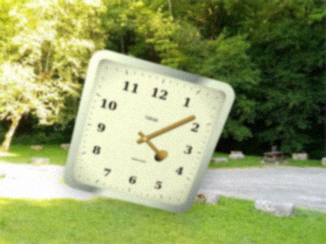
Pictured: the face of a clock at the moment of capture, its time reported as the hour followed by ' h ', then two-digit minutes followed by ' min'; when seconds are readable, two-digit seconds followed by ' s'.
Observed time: 4 h 08 min
